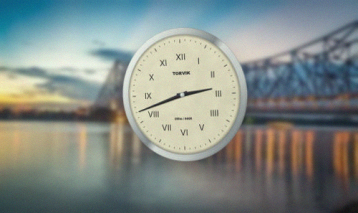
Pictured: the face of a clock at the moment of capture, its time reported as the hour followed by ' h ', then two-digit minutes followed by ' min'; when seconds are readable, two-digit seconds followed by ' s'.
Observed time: 2 h 42 min
